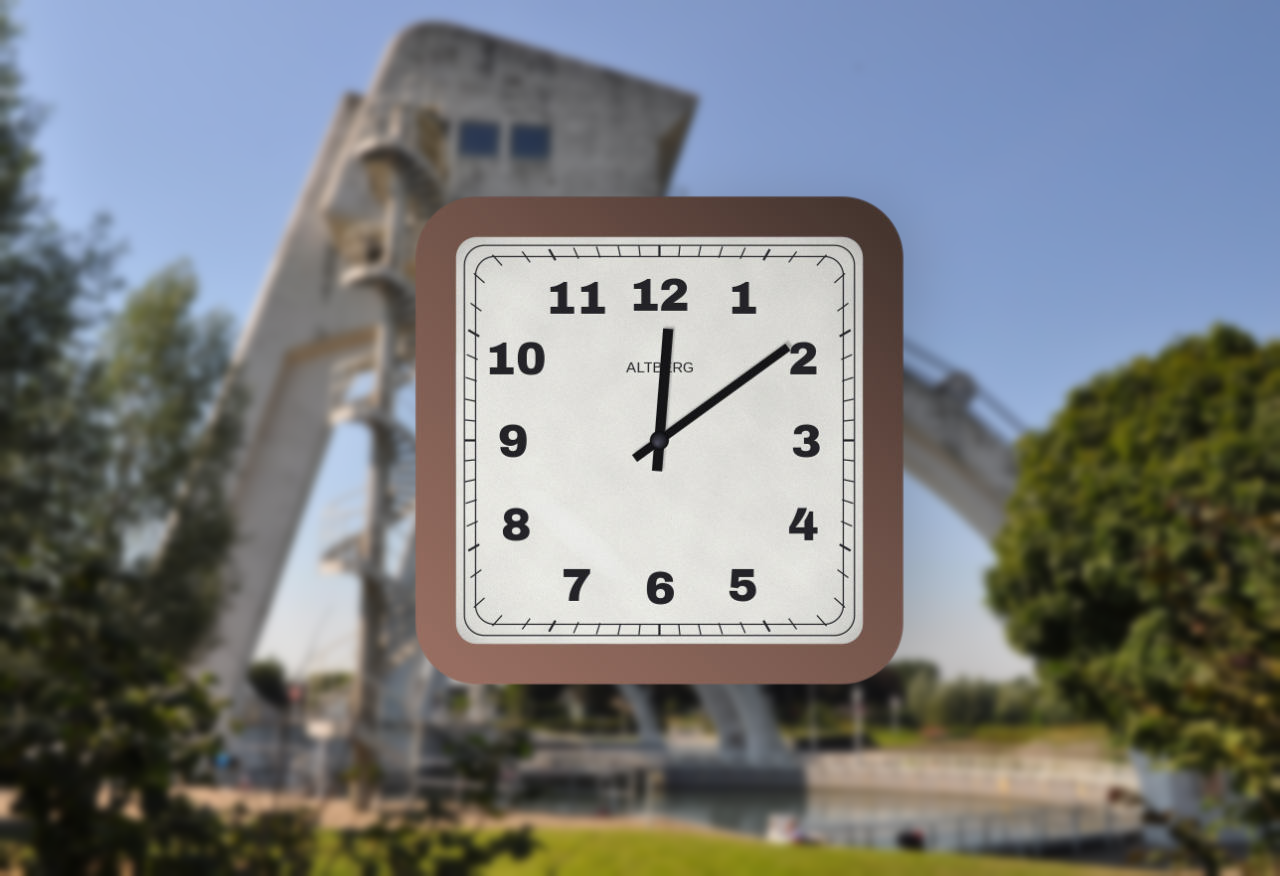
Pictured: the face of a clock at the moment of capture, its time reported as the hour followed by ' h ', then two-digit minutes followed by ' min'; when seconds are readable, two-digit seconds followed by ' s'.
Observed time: 12 h 09 min
